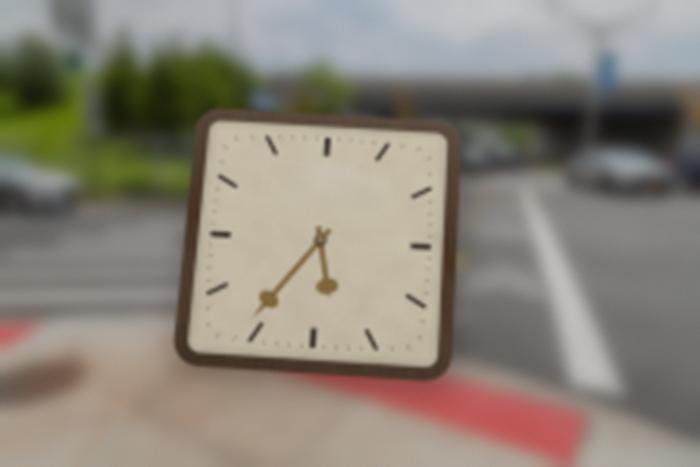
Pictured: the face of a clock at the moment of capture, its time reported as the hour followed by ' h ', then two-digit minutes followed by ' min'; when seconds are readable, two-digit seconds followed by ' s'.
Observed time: 5 h 36 min
